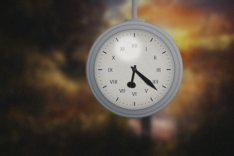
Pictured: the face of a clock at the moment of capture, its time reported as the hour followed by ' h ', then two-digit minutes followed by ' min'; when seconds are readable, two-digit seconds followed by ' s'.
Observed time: 6 h 22 min
